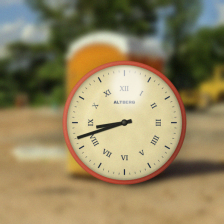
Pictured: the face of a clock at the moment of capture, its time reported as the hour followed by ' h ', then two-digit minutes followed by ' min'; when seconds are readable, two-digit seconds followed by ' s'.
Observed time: 8 h 42 min
